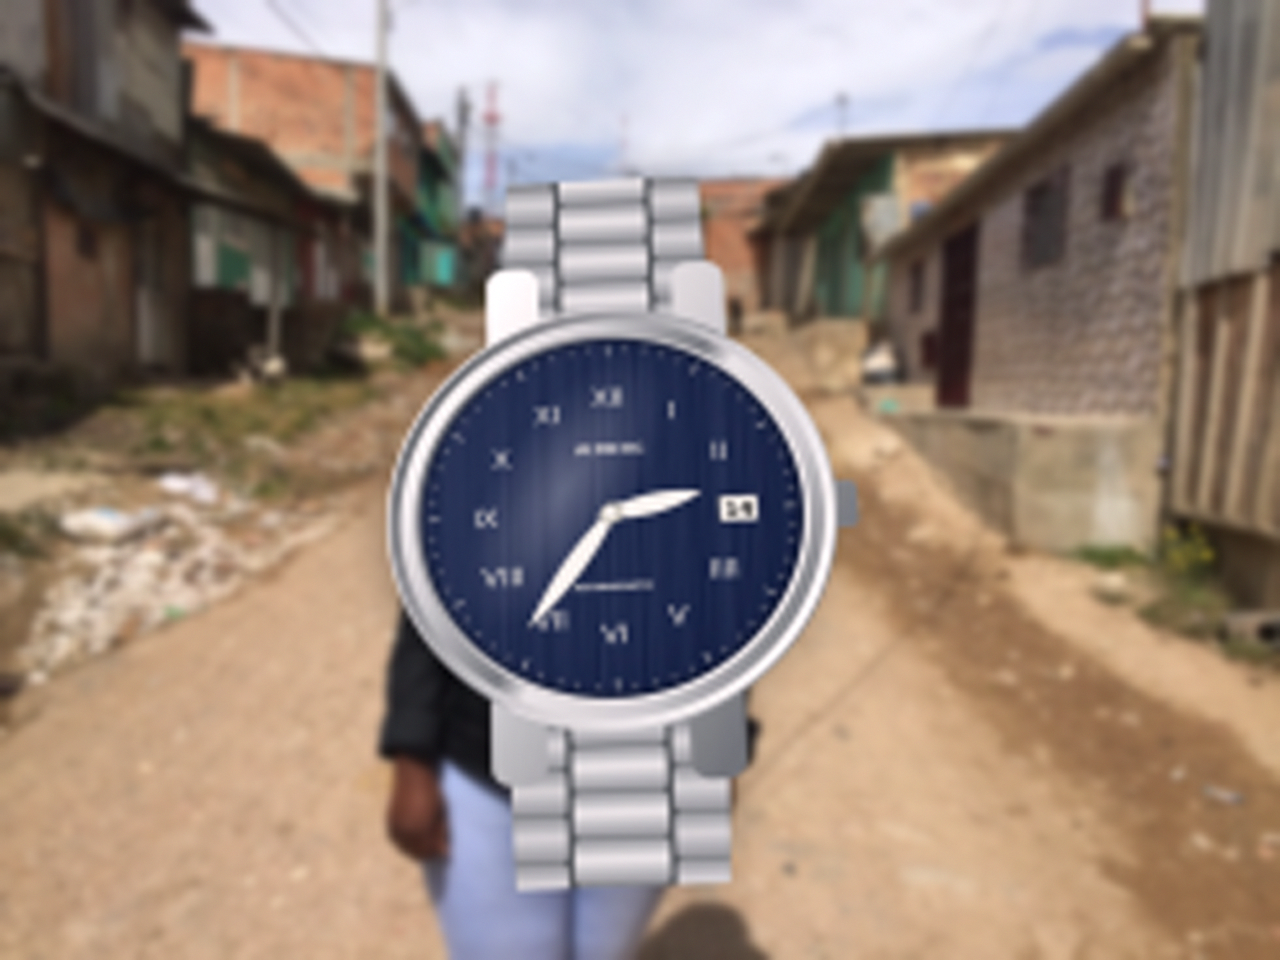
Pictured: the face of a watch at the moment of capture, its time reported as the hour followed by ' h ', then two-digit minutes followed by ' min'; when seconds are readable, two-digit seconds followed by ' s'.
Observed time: 2 h 36 min
